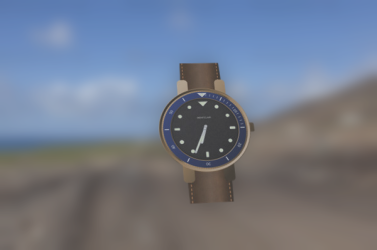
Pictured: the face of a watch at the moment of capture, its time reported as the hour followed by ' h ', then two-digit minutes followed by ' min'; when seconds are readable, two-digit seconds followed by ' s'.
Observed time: 6 h 34 min
